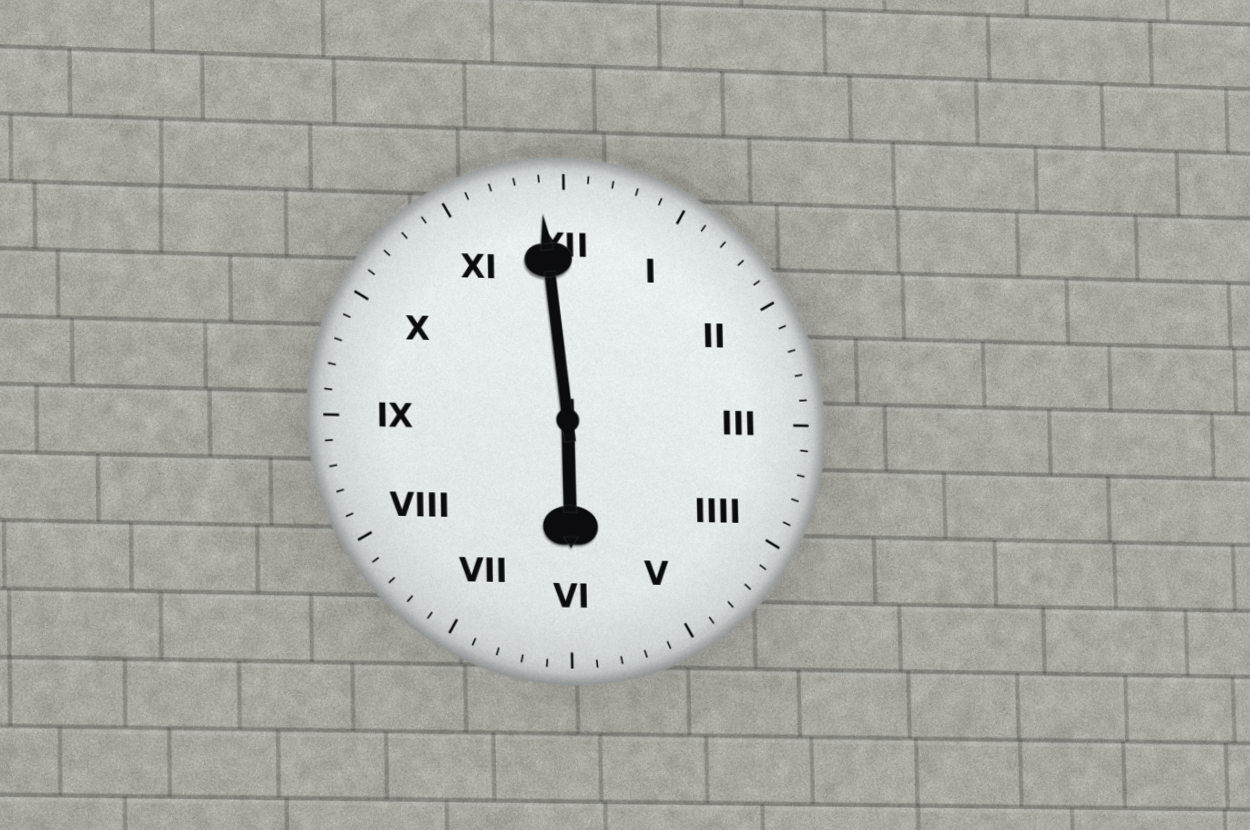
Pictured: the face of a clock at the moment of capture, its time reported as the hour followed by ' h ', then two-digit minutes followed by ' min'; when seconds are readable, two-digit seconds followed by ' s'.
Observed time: 5 h 59 min
